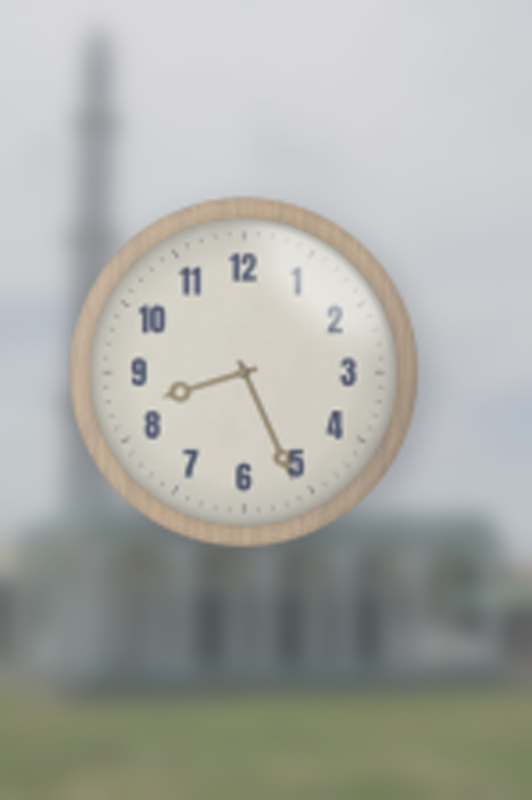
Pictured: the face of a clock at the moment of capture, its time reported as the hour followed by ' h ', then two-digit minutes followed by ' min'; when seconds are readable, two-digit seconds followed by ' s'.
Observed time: 8 h 26 min
